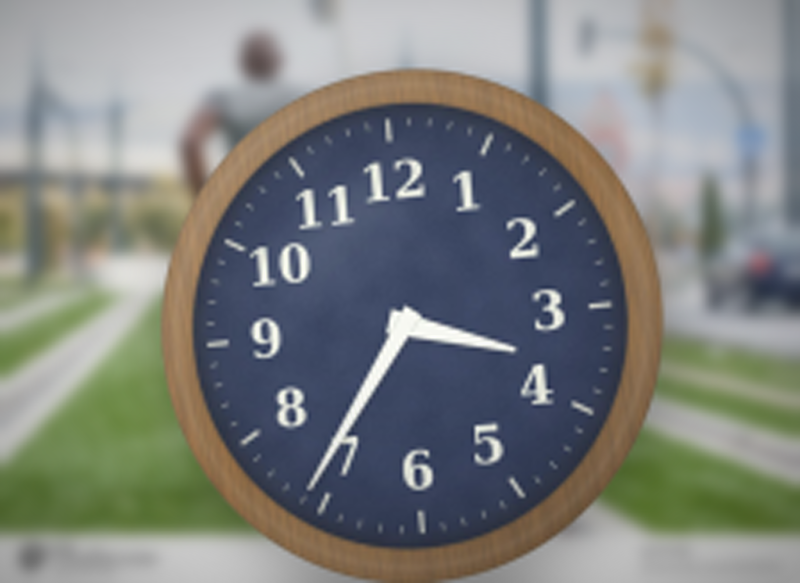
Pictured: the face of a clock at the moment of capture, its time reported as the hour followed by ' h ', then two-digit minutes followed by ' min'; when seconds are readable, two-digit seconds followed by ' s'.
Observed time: 3 h 36 min
